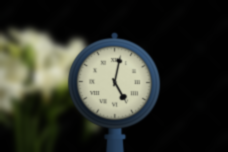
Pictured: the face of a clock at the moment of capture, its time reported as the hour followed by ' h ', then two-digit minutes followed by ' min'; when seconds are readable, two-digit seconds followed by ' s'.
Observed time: 5 h 02 min
